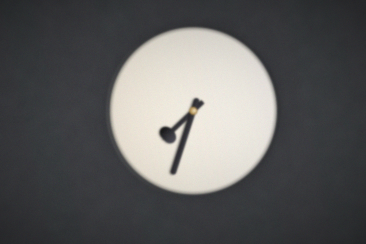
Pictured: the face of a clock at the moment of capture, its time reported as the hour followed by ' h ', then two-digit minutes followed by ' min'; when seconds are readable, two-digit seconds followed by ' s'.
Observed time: 7 h 33 min
